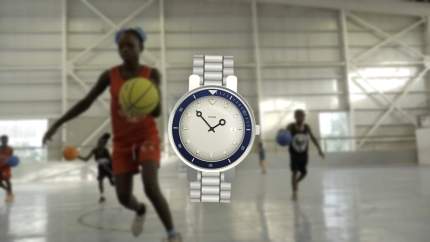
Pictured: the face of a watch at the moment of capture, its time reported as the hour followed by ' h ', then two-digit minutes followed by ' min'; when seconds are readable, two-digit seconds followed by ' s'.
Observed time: 1 h 53 min
